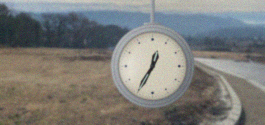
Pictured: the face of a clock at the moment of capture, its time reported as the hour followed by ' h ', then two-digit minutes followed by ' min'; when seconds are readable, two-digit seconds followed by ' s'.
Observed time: 12 h 35 min
